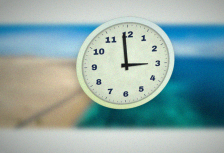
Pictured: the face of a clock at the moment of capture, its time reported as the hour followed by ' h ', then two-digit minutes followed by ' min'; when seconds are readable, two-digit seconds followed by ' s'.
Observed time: 2 h 59 min
